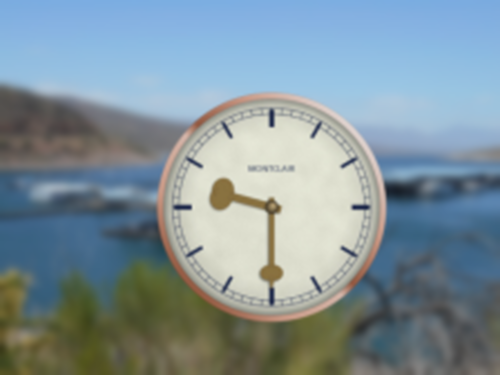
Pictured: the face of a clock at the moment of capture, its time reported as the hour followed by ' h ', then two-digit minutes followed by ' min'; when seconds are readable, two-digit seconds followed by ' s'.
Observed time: 9 h 30 min
